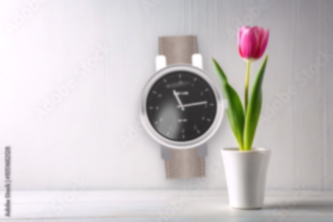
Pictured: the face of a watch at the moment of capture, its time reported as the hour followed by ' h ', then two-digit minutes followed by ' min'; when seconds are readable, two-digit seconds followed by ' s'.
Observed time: 11 h 14 min
